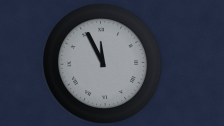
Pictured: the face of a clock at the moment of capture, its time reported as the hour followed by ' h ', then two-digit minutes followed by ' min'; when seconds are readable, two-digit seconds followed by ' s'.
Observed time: 11 h 56 min
